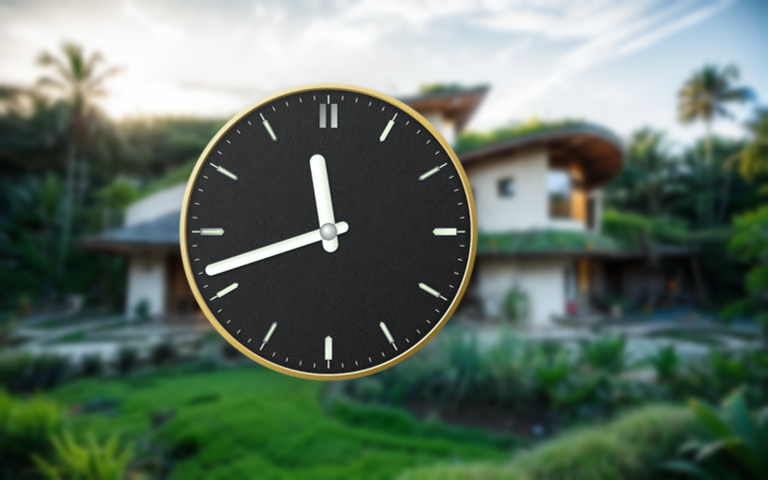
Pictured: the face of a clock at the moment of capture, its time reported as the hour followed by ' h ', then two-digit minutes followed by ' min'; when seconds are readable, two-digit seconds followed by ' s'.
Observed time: 11 h 42 min
